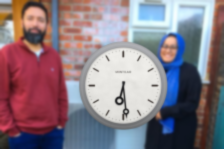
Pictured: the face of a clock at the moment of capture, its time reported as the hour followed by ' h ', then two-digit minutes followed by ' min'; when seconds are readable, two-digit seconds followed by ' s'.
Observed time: 6 h 29 min
